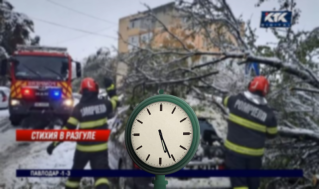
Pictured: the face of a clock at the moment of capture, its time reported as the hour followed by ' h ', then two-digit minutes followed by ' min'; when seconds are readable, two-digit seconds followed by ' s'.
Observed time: 5 h 26 min
